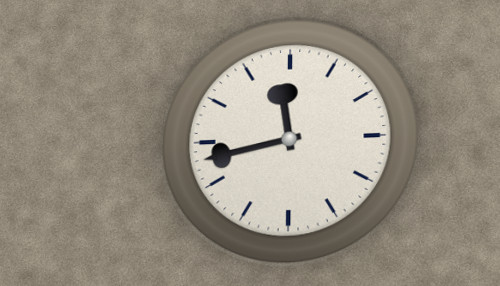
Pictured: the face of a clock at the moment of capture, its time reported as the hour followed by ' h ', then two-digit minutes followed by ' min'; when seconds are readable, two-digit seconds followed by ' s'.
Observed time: 11 h 43 min
